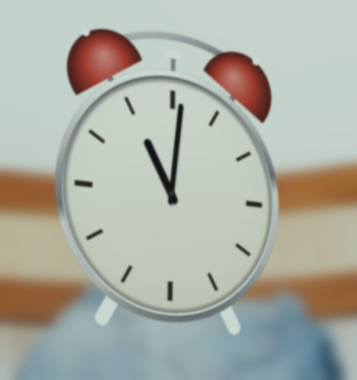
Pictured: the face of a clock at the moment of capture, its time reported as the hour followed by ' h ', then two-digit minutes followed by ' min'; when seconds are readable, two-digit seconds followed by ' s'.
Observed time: 11 h 01 min
